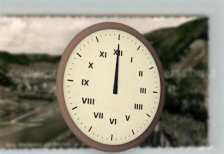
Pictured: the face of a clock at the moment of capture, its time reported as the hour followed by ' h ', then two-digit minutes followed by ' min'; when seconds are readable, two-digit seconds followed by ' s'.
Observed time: 12 h 00 min
